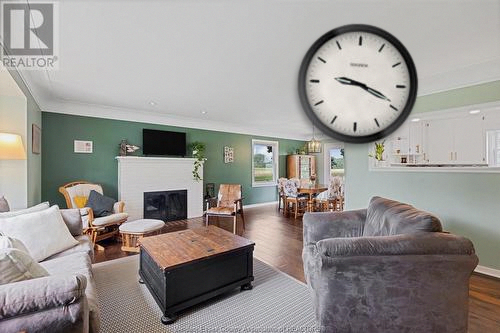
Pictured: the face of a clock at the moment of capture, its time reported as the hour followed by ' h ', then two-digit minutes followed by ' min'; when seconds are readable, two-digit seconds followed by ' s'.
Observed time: 9 h 19 min
